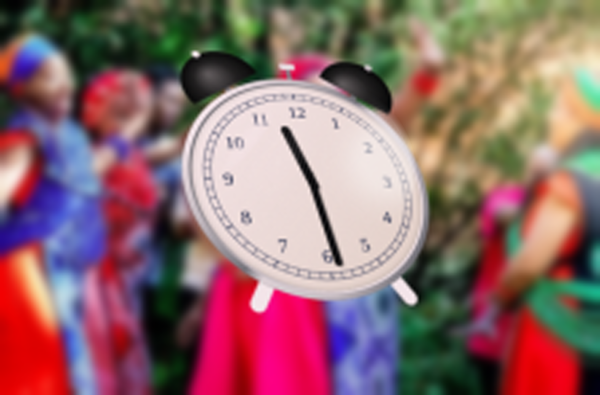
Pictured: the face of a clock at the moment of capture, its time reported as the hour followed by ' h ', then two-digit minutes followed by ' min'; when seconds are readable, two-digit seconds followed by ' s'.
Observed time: 11 h 29 min
